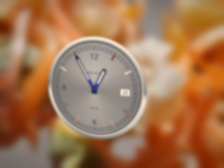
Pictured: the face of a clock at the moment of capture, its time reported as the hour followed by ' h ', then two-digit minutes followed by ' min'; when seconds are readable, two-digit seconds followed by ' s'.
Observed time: 12 h 55 min
